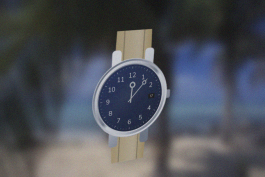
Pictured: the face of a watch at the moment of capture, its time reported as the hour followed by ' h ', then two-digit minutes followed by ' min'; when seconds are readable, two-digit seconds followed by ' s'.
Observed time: 12 h 07 min
